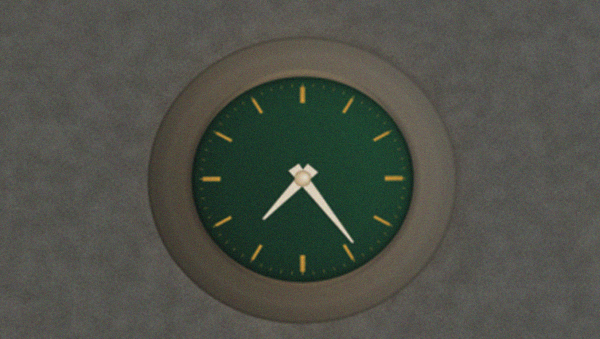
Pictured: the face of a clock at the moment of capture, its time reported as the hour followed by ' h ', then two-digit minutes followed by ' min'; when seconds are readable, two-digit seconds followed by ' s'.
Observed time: 7 h 24 min
